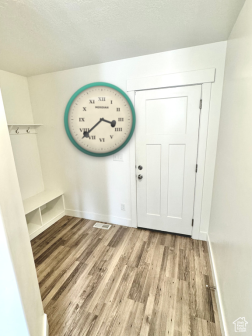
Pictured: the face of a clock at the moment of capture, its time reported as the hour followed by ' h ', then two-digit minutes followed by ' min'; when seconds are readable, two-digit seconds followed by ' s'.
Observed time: 3 h 38 min
